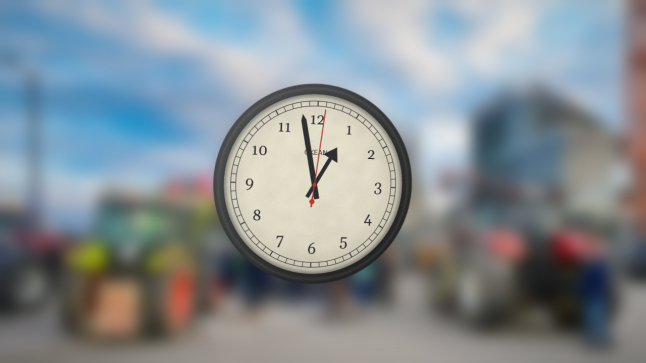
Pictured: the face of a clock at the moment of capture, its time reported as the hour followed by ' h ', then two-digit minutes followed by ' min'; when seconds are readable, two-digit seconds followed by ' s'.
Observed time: 12 h 58 min 01 s
